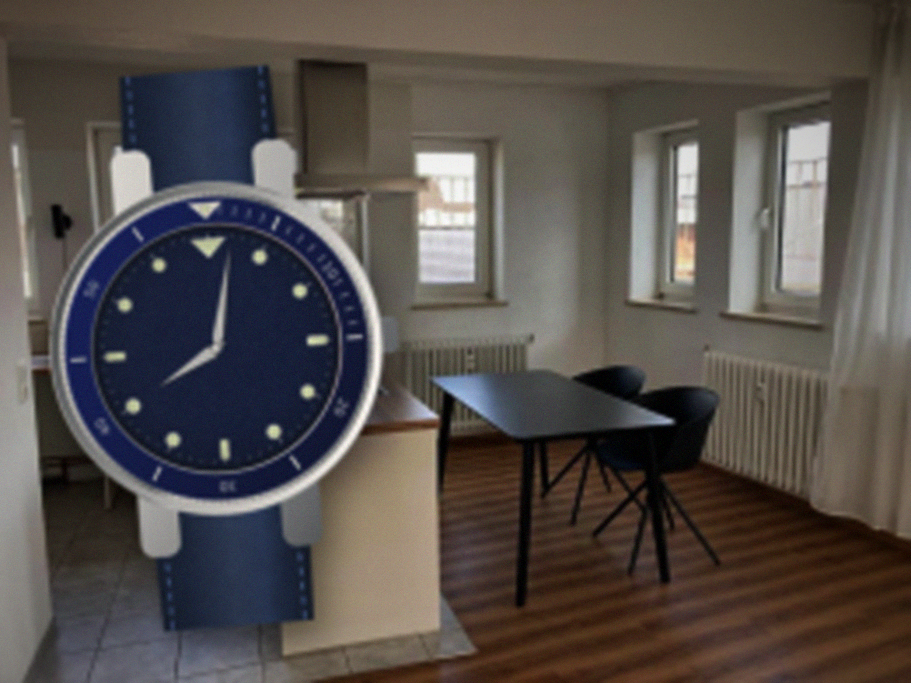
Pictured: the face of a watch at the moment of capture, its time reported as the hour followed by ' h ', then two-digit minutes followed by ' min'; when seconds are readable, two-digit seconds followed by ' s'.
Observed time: 8 h 02 min
